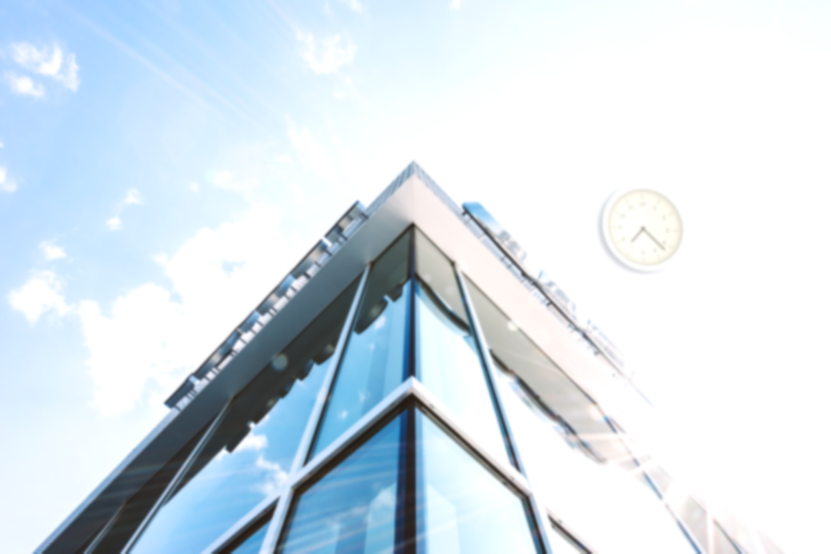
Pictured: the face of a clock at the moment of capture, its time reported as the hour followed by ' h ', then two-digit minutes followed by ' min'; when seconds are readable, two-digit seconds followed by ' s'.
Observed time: 7 h 22 min
